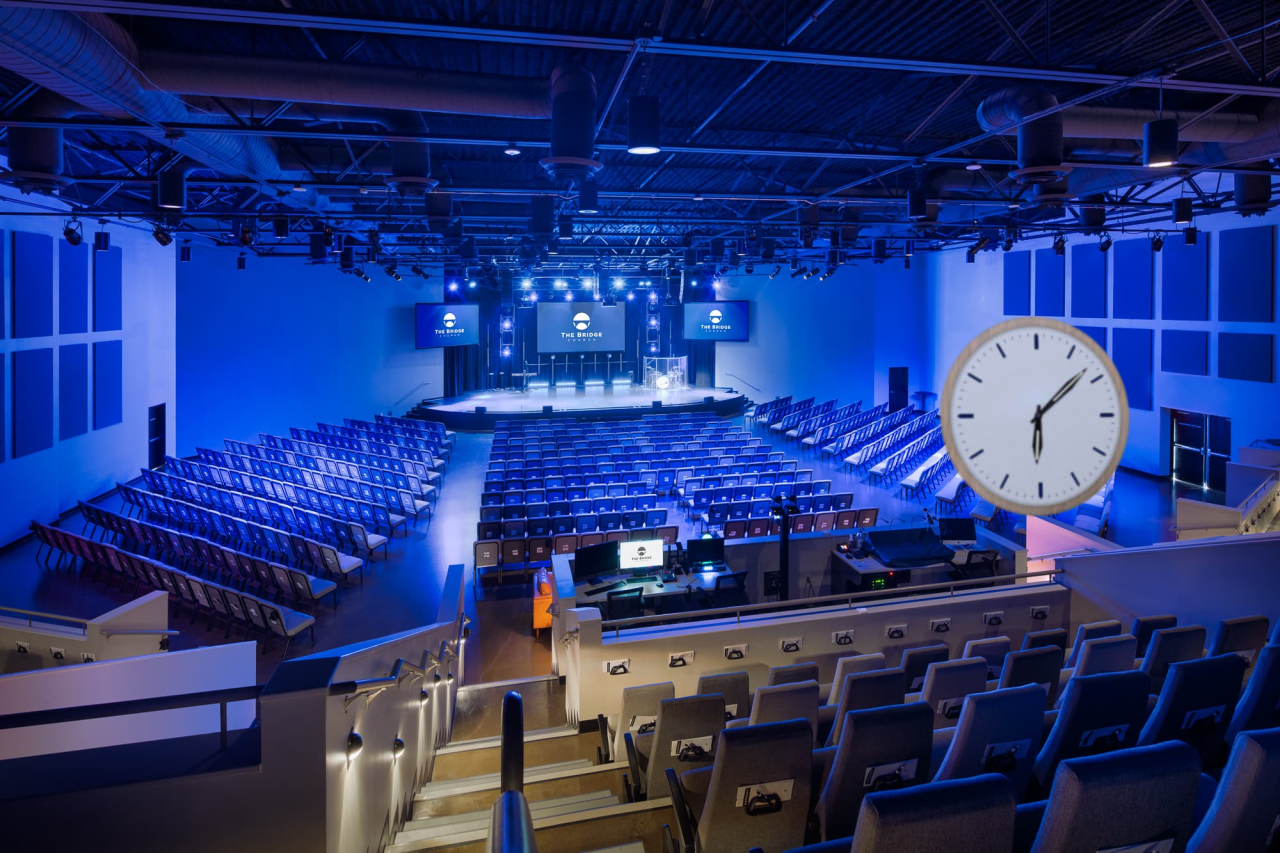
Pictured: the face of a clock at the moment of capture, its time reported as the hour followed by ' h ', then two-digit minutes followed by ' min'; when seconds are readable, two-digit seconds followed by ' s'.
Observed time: 6 h 08 min
